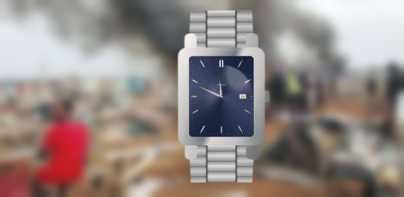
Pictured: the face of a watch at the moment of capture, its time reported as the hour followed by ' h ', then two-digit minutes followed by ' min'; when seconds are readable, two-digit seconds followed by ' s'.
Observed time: 11 h 49 min
